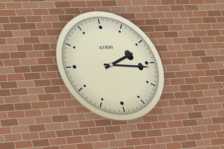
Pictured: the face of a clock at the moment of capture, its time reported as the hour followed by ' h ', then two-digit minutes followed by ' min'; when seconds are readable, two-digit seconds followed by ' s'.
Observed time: 2 h 16 min
